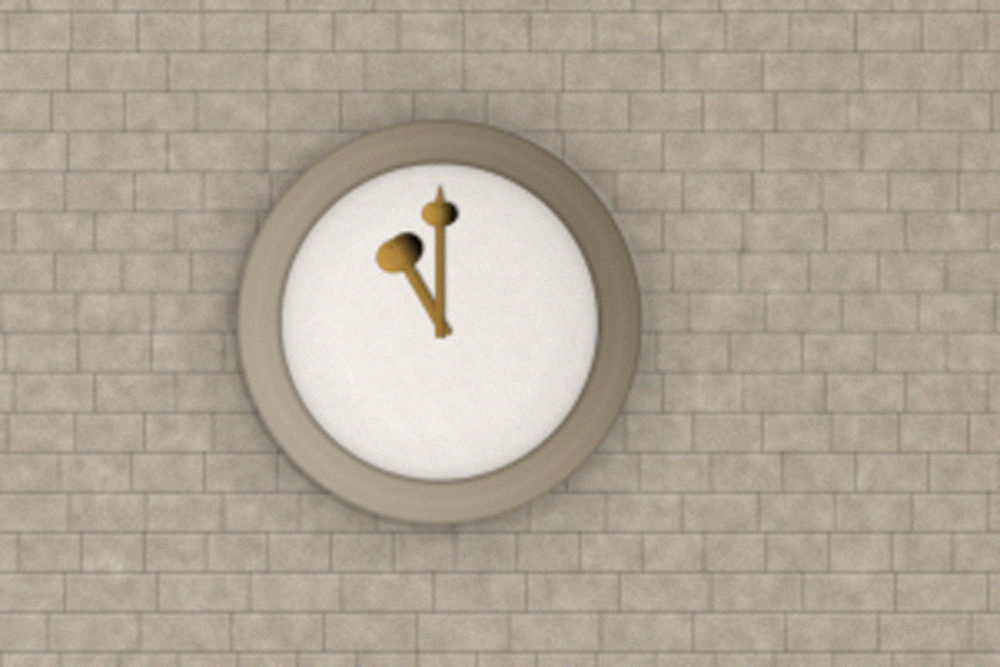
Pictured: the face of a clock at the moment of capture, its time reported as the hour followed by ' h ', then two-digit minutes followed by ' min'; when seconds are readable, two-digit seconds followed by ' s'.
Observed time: 11 h 00 min
